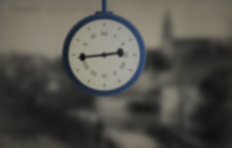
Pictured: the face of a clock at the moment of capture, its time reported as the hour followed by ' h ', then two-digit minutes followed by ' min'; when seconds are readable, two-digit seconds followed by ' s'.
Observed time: 2 h 44 min
